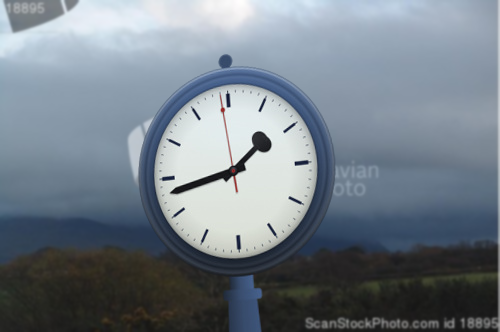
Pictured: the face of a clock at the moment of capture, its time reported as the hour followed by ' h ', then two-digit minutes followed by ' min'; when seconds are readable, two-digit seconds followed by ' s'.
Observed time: 1 h 42 min 59 s
